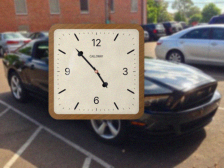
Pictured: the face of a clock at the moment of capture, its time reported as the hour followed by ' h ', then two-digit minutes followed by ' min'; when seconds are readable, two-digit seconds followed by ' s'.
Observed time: 4 h 53 min
